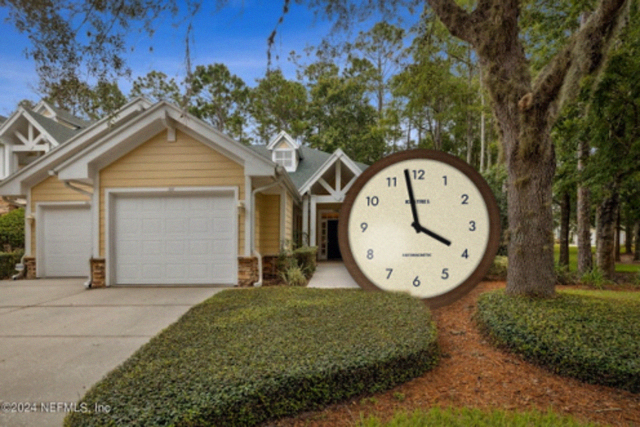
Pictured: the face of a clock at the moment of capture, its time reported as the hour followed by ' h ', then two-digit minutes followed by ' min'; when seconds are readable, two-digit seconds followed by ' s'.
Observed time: 3 h 58 min
